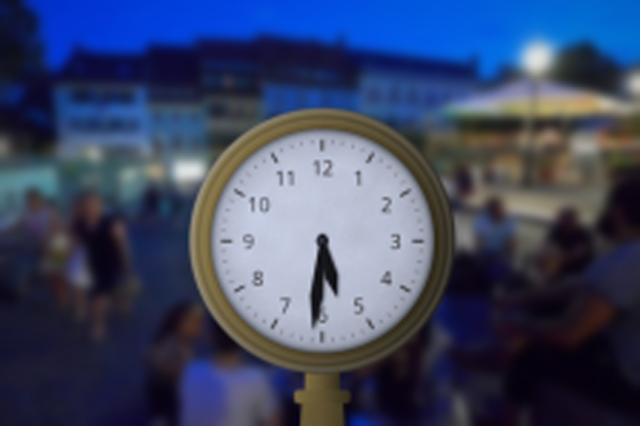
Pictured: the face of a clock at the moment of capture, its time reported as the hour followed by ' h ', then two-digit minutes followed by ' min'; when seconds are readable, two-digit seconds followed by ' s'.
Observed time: 5 h 31 min
